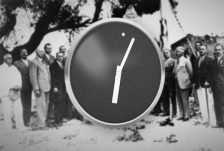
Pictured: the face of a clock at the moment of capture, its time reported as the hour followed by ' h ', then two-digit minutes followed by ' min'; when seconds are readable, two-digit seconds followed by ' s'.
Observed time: 6 h 03 min
